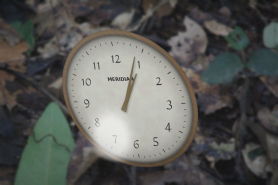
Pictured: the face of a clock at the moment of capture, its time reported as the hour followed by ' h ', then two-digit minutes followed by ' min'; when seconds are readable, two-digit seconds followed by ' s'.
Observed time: 1 h 04 min
